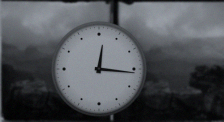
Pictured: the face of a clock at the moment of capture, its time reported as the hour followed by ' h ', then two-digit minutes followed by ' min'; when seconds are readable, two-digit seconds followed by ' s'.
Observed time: 12 h 16 min
